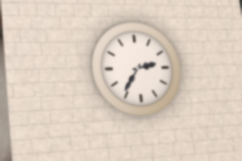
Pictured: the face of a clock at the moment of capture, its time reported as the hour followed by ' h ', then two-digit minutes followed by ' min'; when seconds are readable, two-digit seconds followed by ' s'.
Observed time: 2 h 36 min
